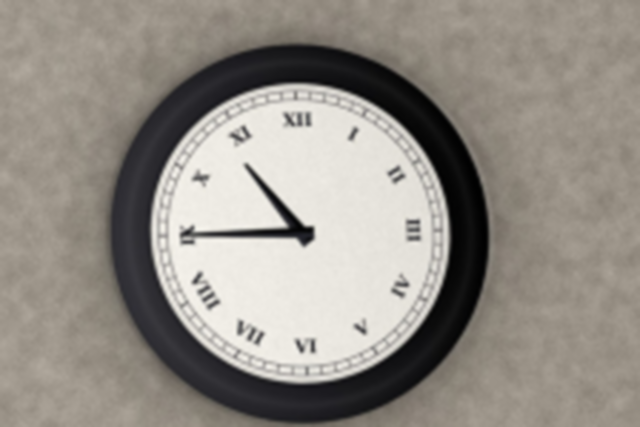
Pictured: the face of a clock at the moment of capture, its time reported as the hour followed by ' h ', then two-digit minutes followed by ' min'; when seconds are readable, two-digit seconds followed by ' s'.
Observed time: 10 h 45 min
